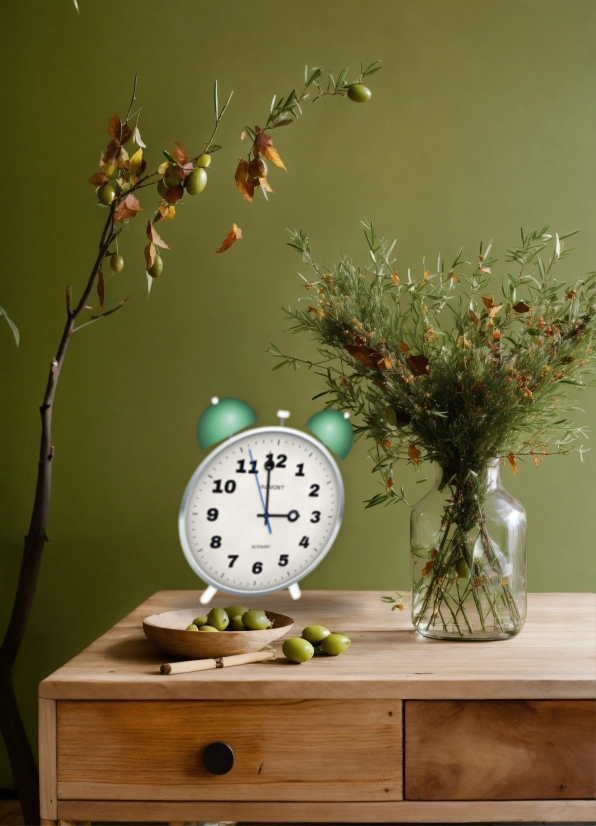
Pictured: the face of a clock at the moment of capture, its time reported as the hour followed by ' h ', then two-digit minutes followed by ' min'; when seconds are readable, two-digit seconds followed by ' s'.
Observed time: 2 h 58 min 56 s
